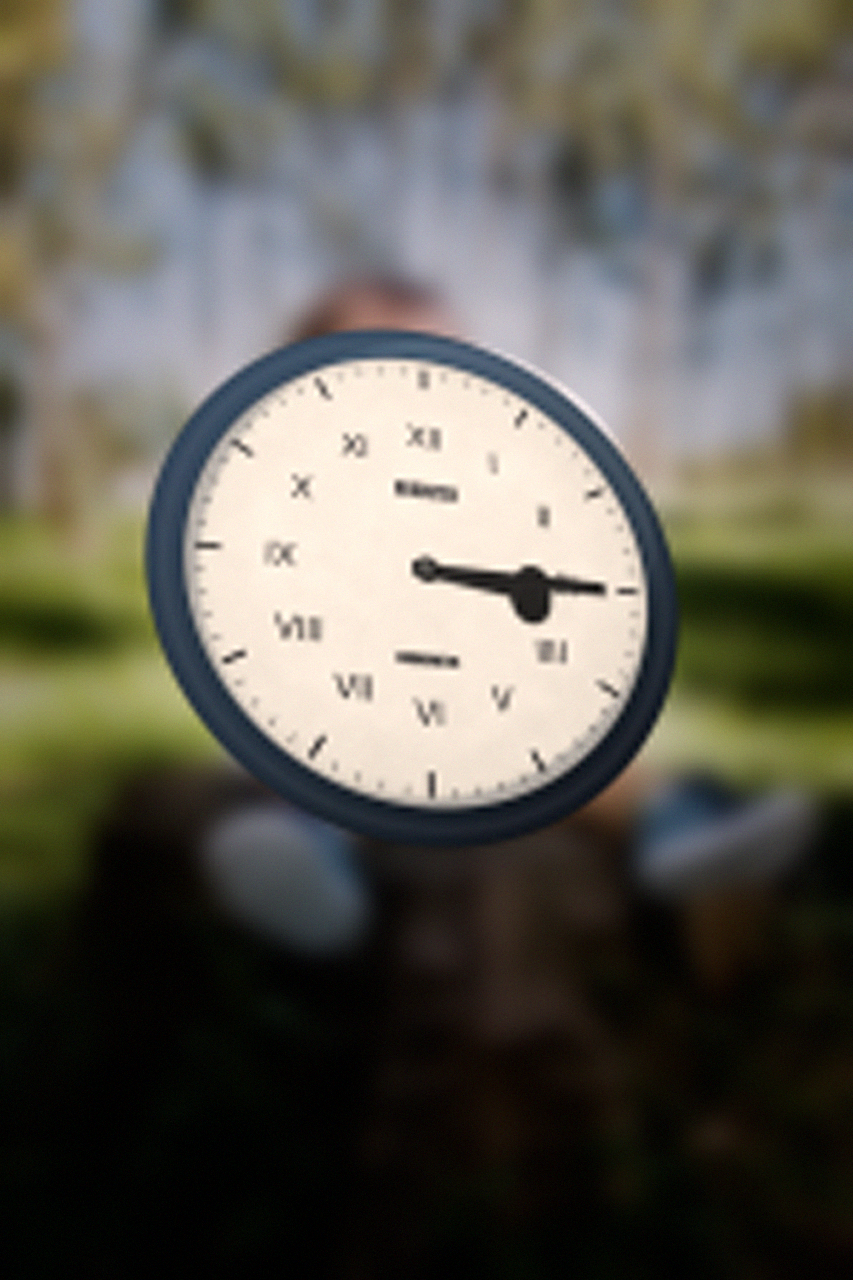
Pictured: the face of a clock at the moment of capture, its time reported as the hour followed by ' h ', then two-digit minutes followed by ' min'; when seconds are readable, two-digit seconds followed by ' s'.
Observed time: 3 h 15 min
